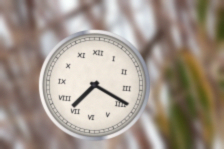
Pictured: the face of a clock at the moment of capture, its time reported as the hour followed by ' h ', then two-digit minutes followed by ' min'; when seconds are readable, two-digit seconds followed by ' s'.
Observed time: 7 h 19 min
